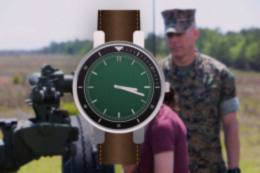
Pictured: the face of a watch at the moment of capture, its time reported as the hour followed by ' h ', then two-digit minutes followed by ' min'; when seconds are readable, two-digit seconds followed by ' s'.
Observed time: 3 h 18 min
